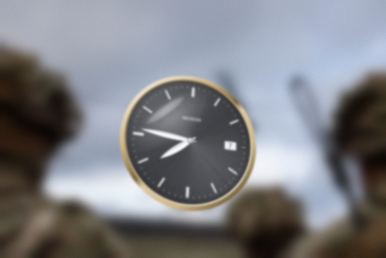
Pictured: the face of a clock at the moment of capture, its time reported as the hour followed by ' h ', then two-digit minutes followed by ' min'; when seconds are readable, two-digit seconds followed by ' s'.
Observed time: 7 h 46 min
